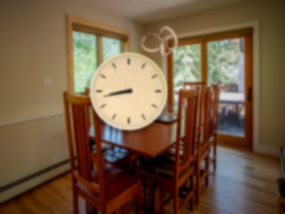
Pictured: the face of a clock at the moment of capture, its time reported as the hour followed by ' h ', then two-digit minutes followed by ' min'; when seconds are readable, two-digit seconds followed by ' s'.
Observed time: 8 h 43 min
